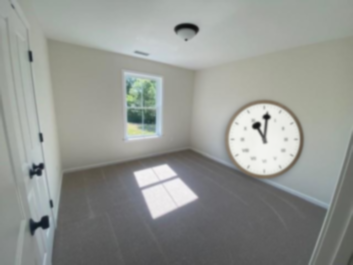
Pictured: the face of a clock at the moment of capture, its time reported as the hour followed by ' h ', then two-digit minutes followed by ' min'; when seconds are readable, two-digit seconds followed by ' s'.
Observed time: 11 h 01 min
